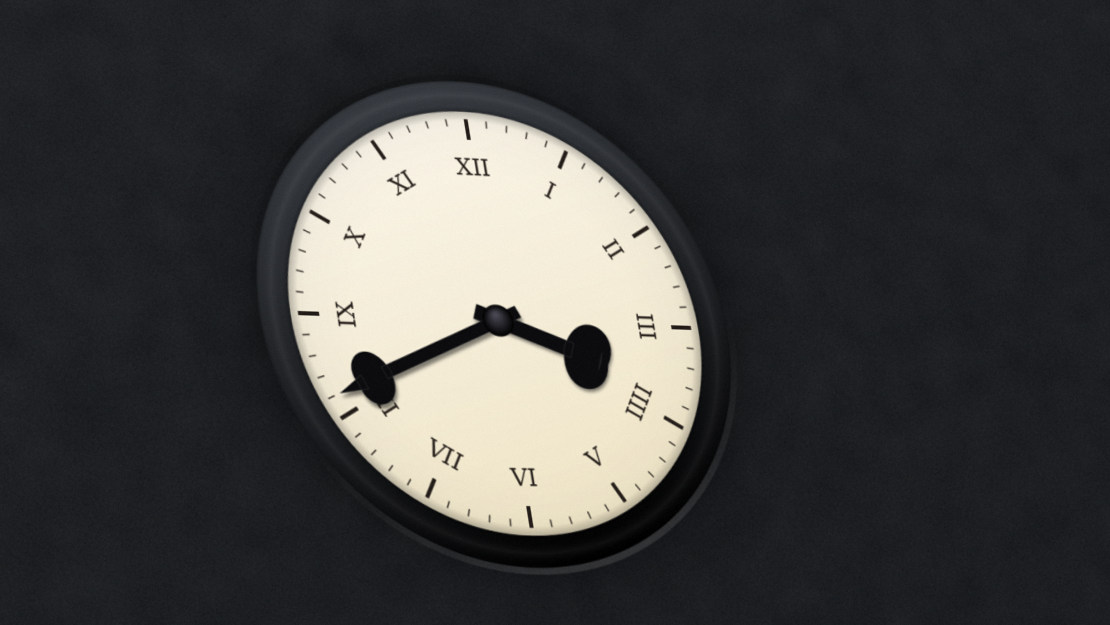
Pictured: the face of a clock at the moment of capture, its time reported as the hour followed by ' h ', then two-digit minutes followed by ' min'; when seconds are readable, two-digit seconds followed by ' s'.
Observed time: 3 h 41 min
